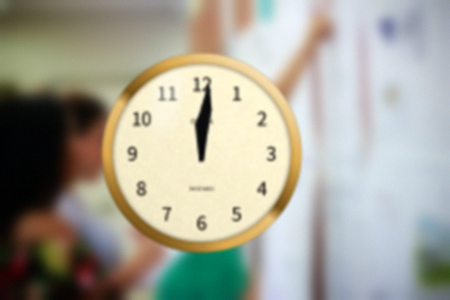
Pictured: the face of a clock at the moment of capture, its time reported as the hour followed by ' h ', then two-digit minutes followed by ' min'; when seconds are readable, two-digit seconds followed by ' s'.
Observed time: 12 h 01 min
